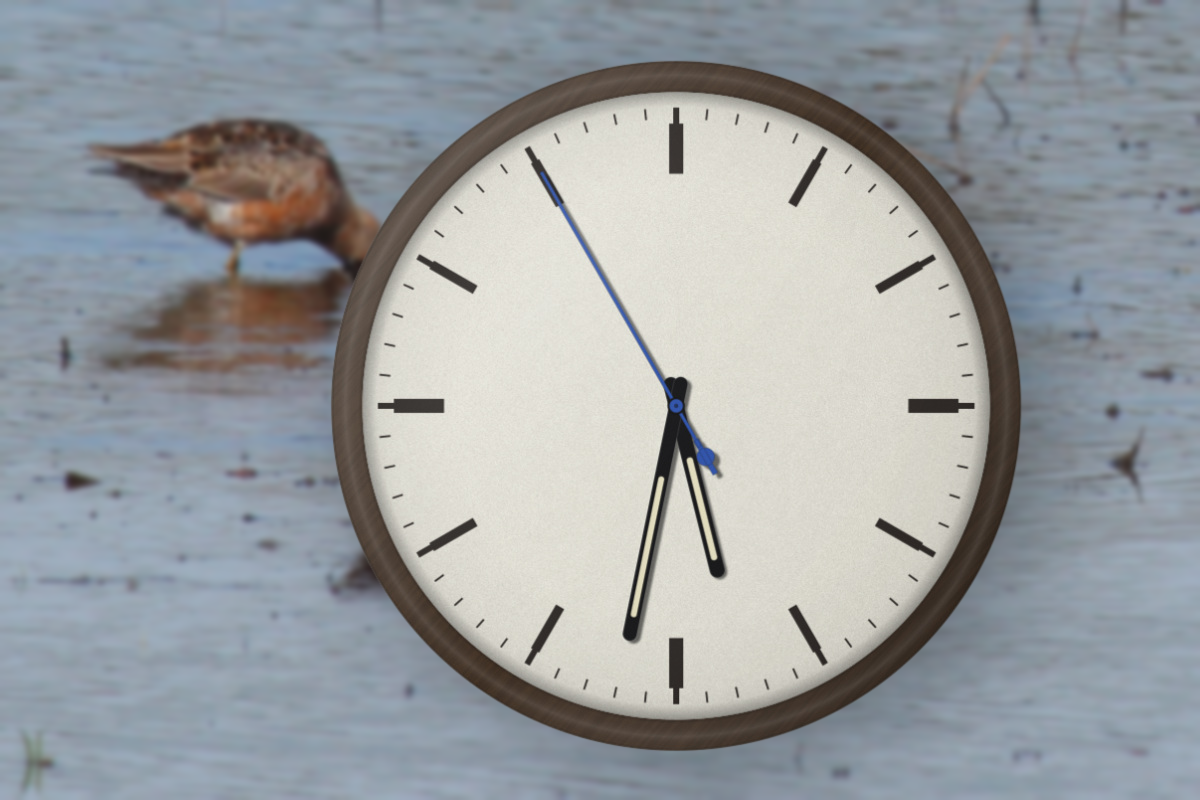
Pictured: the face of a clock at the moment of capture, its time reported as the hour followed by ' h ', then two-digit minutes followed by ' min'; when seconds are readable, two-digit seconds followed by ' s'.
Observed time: 5 h 31 min 55 s
